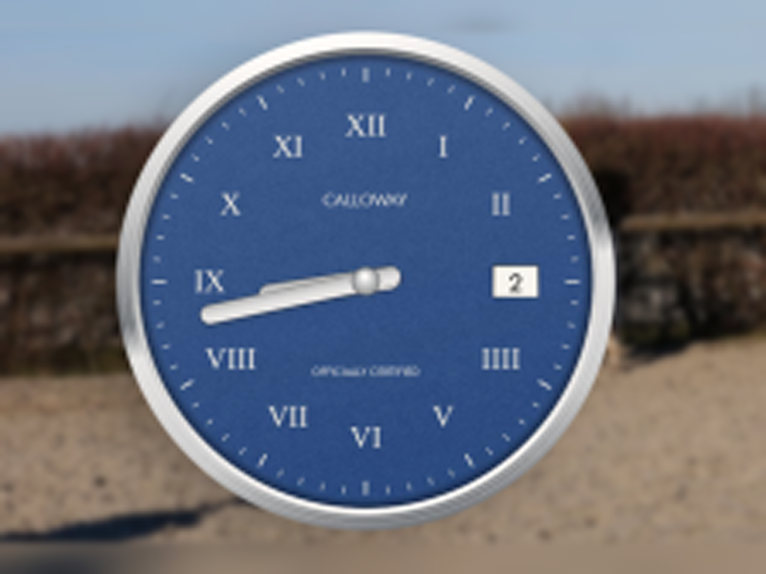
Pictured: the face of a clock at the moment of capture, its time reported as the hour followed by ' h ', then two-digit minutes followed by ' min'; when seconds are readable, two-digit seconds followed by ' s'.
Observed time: 8 h 43 min
